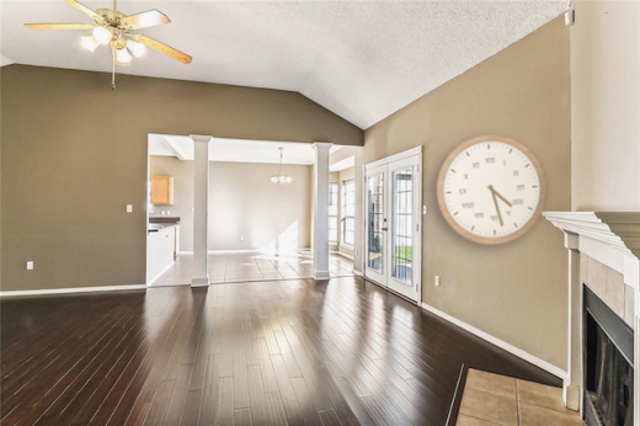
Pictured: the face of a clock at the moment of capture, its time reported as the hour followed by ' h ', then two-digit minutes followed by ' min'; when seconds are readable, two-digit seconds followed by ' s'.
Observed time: 4 h 28 min
